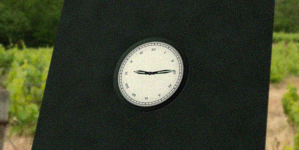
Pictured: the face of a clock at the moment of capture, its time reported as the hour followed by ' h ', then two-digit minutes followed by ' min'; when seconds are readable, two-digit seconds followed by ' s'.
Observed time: 9 h 14 min
